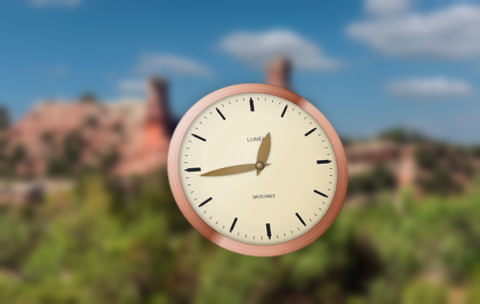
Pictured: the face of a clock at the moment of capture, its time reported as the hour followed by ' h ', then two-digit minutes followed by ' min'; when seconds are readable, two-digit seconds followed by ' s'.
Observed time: 12 h 44 min
